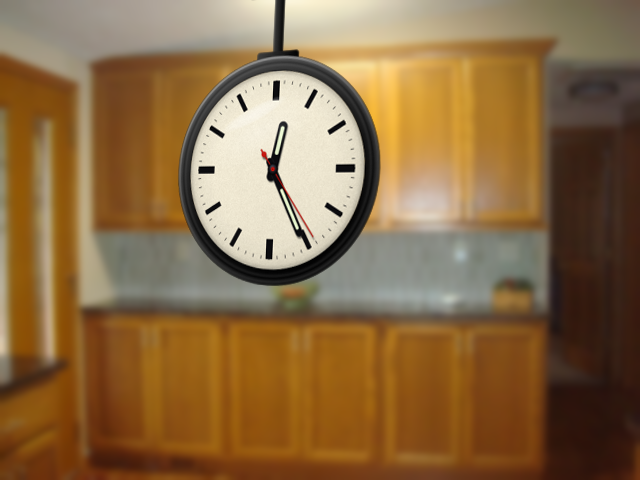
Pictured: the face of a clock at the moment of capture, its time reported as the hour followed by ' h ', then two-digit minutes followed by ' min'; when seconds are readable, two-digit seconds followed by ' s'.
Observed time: 12 h 25 min 24 s
